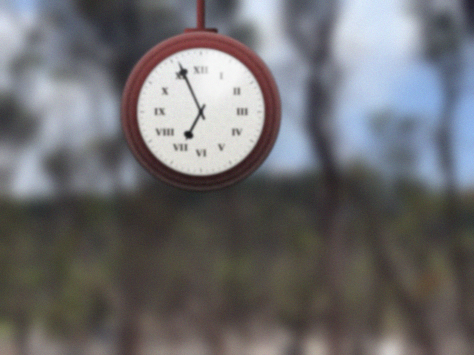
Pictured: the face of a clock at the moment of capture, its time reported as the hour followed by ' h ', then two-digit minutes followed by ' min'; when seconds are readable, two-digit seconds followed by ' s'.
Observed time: 6 h 56 min
